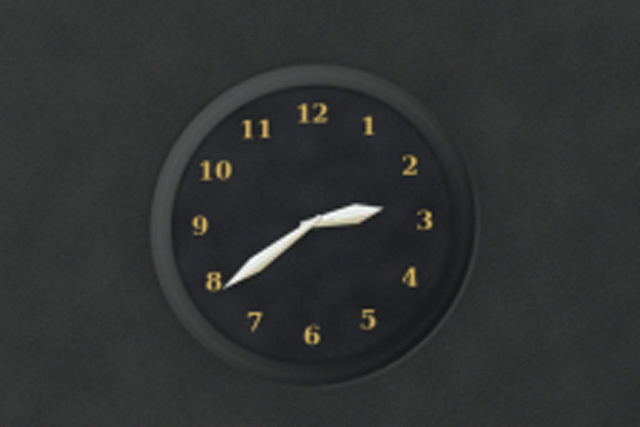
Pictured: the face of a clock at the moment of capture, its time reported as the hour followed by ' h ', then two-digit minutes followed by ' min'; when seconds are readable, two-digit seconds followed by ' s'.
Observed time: 2 h 39 min
